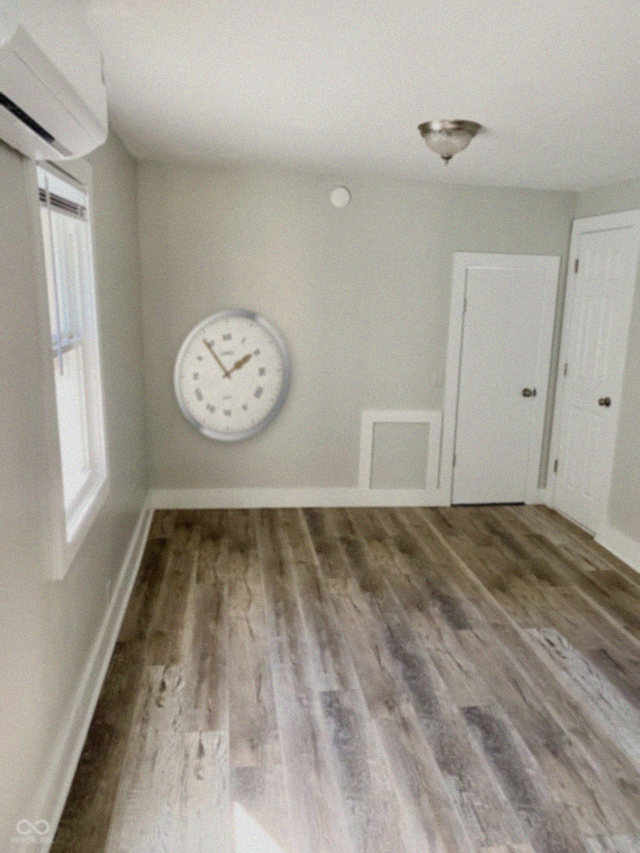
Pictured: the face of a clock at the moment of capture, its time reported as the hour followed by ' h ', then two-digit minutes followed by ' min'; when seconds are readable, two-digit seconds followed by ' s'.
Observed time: 1 h 54 min
